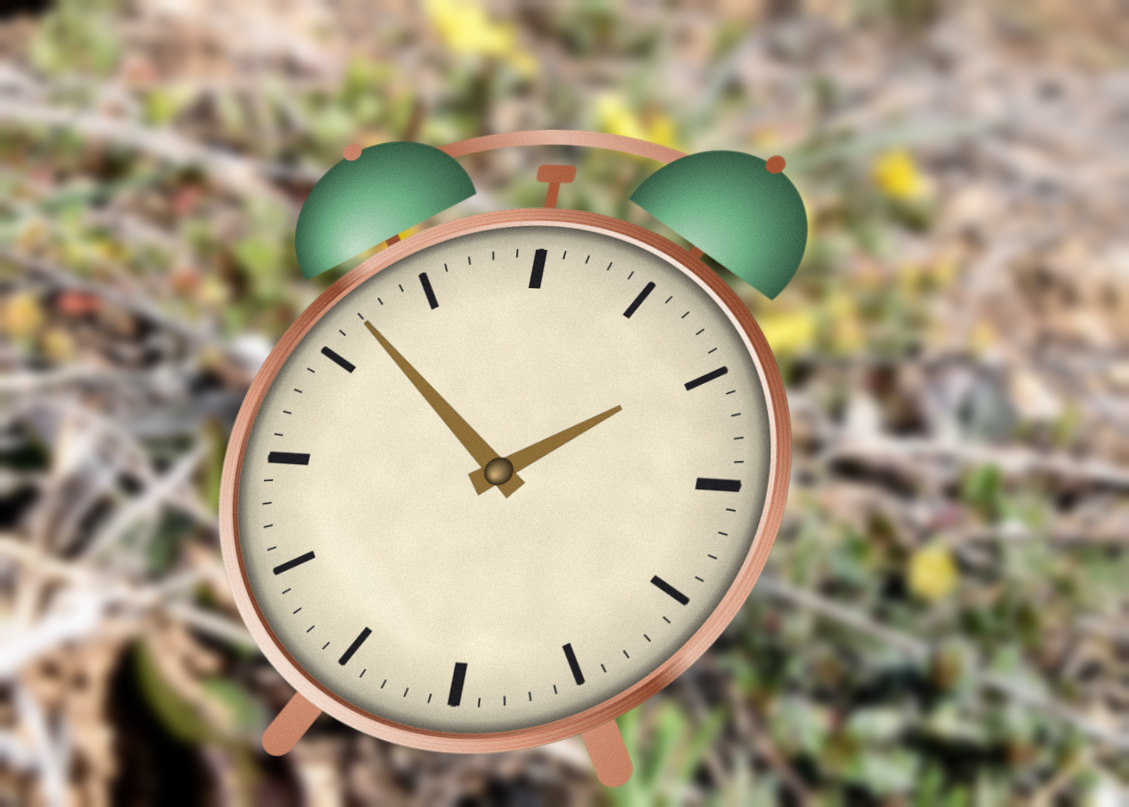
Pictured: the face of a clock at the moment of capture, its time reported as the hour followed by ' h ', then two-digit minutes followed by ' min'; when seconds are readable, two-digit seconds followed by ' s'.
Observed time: 1 h 52 min
